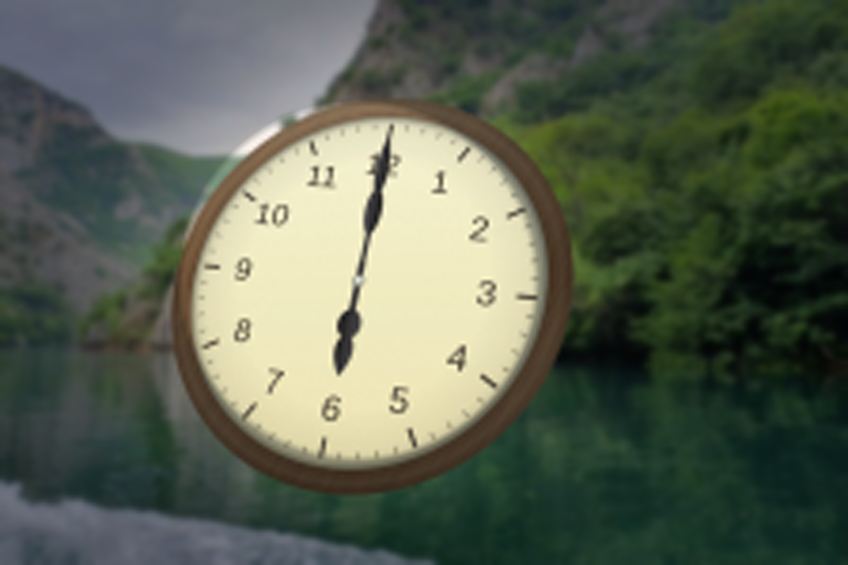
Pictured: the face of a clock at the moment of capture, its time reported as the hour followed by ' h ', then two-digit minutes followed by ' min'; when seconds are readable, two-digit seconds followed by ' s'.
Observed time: 6 h 00 min
